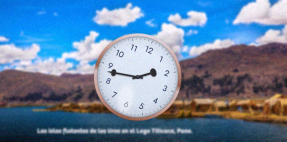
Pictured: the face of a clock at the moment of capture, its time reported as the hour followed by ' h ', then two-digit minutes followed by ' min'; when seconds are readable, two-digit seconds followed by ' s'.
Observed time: 1 h 43 min
